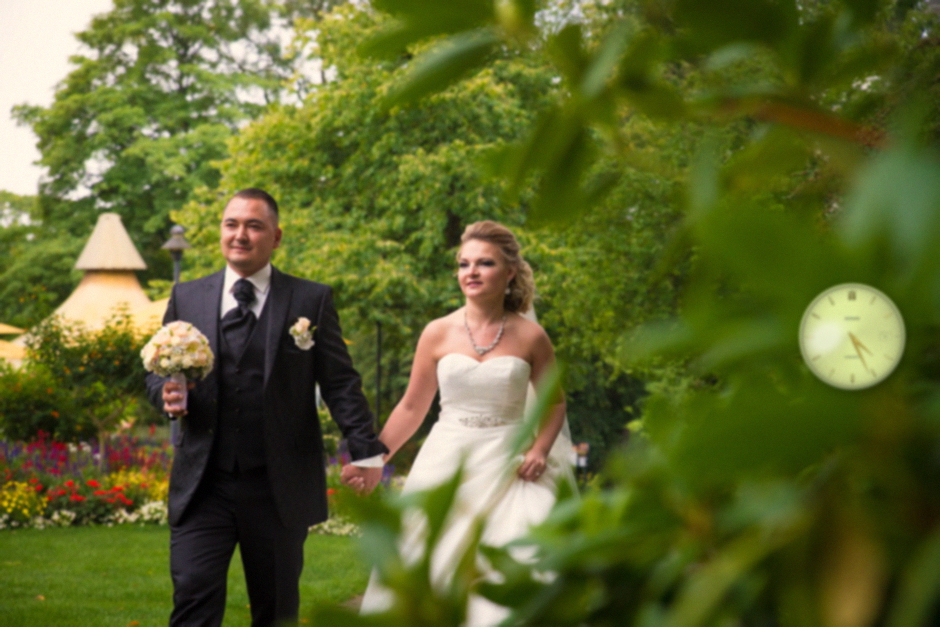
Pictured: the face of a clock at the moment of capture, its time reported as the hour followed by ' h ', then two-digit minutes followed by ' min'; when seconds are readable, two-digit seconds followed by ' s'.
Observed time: 4 h 26 min
